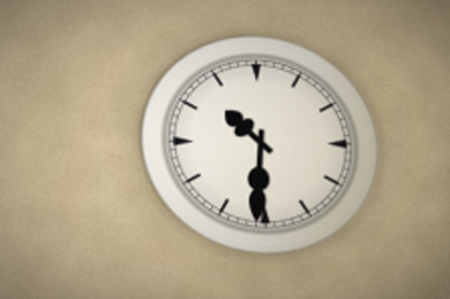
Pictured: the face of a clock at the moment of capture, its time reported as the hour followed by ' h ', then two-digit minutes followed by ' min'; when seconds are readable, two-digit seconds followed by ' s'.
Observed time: 10 h 31 min
